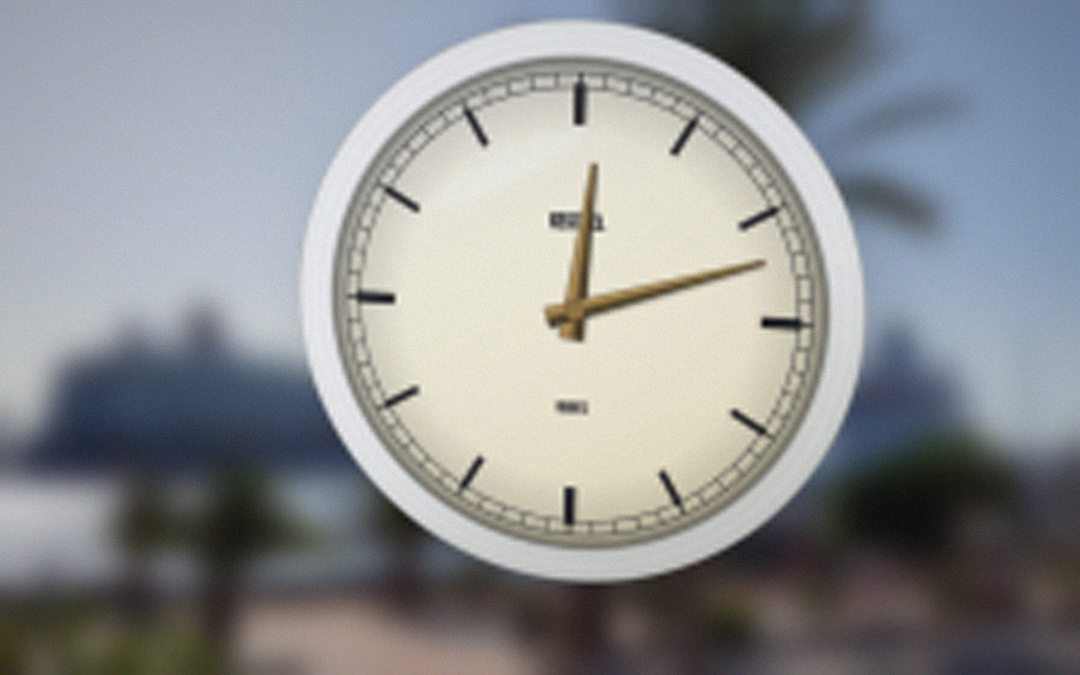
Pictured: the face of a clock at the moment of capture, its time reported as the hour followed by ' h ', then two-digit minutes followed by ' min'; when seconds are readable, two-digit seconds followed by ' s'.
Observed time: 12 h 12 min
